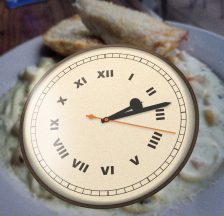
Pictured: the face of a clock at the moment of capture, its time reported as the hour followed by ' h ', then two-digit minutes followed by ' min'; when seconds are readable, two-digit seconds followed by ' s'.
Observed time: 2 h 13 min 18 s
